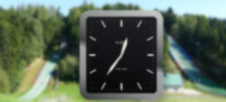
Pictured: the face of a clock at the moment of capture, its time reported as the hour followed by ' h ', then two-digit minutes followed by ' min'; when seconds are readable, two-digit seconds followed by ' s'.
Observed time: 12 h 36 min
